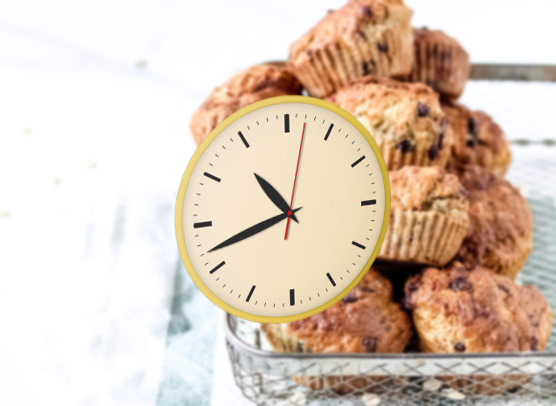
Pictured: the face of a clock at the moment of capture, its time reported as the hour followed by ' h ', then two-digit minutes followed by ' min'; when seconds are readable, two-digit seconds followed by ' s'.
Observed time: 10 h 42 min 02 s
